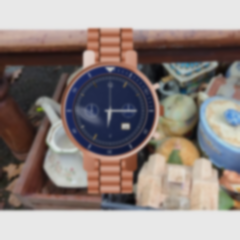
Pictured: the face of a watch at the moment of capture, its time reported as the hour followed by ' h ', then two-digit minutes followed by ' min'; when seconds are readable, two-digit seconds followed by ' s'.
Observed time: 6 h 15 min
